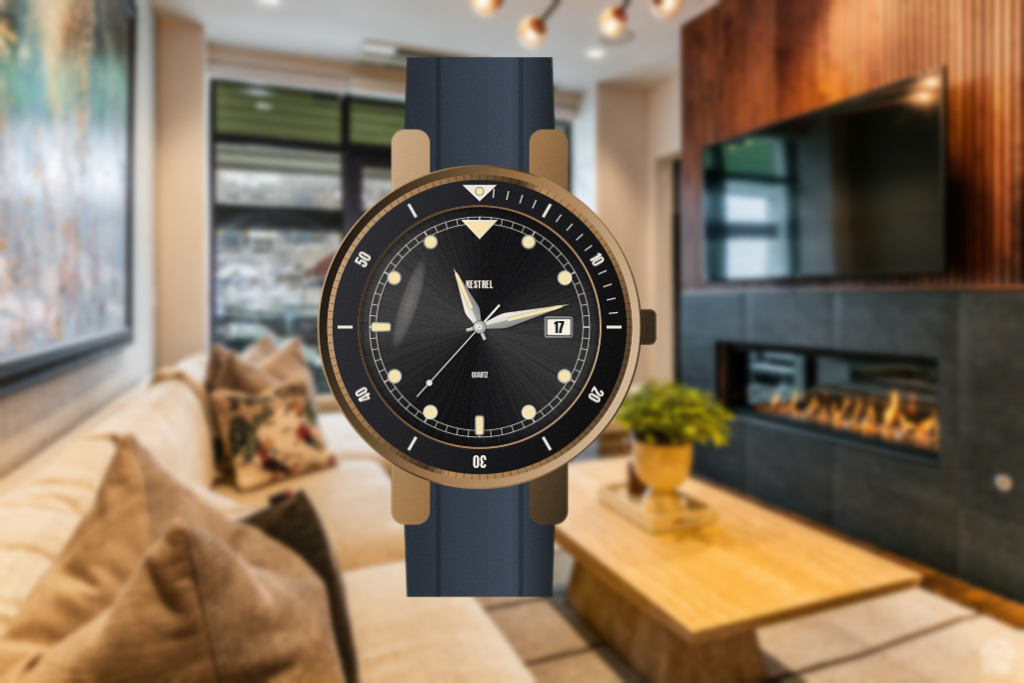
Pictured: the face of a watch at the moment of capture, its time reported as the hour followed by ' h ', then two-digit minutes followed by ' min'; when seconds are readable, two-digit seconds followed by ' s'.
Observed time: 11 h 12 min 37 s
